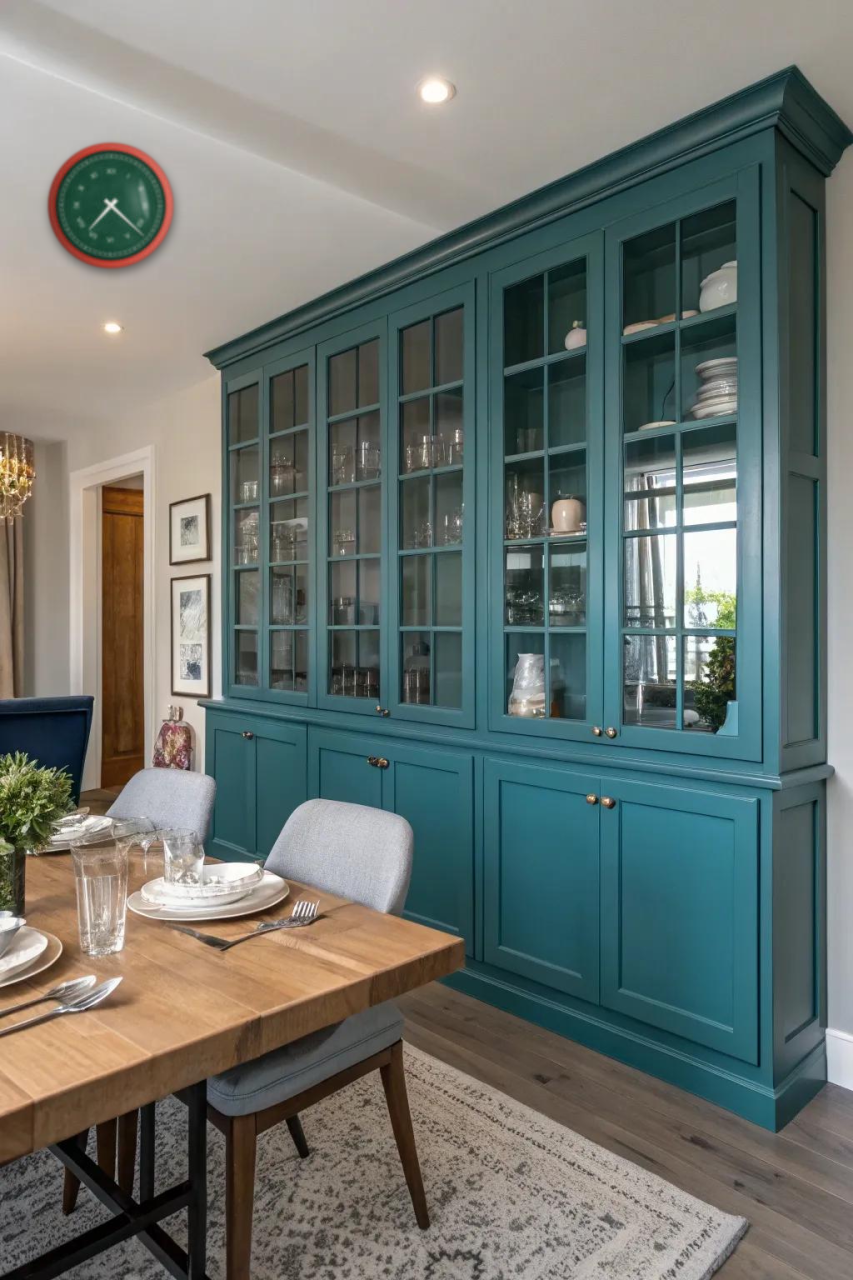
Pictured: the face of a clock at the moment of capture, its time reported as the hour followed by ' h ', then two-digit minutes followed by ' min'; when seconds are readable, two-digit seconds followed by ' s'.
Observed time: 7 h 22 min
